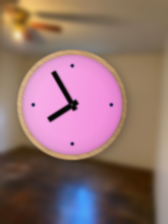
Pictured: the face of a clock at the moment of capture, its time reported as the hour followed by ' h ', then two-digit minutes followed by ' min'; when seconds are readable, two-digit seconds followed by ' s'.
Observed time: 7 h 55 min
